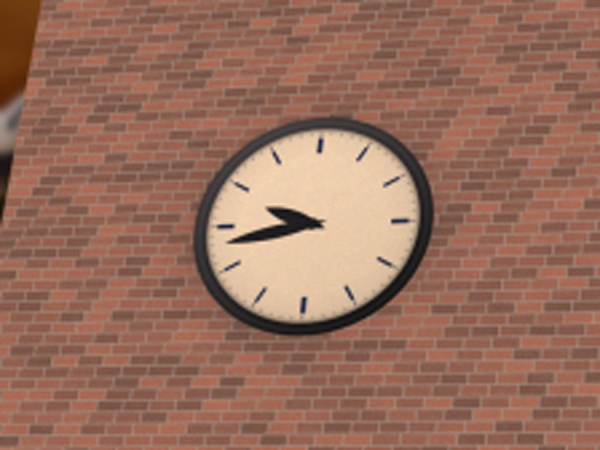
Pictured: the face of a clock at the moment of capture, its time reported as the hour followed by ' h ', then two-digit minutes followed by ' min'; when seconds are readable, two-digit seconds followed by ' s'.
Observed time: 9 h 43 min
